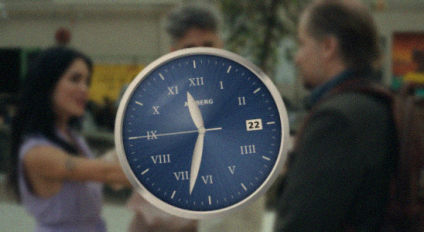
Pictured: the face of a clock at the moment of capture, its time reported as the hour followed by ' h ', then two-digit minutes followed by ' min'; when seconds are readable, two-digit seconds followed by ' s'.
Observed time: 11 h 32 min 45 s
